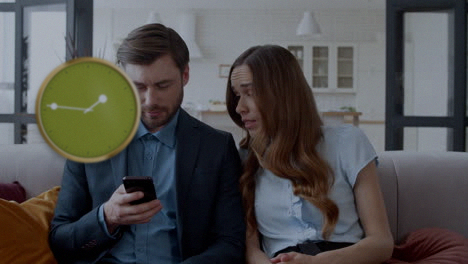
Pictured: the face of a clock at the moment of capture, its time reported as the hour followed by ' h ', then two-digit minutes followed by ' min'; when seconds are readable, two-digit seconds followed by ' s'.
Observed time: 1 h 46 min
